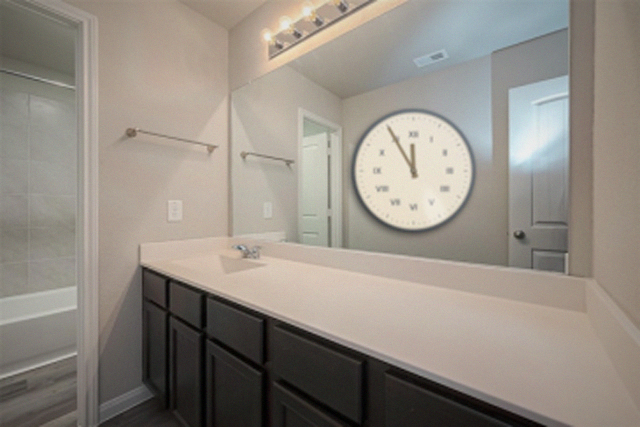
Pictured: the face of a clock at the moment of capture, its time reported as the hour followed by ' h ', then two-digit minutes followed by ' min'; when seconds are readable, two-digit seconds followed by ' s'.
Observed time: 11 h 55 min
